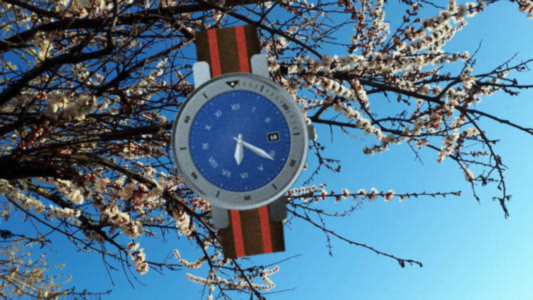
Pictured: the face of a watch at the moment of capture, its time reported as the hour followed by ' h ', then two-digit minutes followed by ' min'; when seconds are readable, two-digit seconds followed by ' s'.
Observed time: 6 h 21 min
